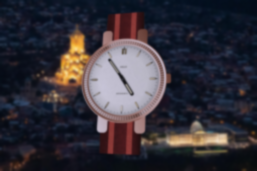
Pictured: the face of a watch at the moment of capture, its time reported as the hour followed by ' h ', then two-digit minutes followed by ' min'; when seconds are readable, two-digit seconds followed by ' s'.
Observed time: 4 h 54 min
